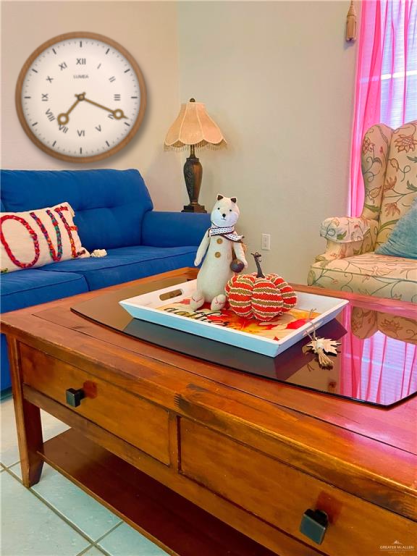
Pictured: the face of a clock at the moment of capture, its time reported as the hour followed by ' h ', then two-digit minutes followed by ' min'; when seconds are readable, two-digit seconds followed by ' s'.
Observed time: 7 h 19 min
